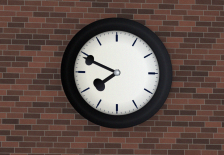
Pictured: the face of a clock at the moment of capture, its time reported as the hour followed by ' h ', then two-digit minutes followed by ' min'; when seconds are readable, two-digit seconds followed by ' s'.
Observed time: 7 h 49 min
